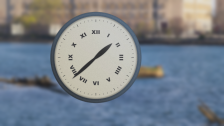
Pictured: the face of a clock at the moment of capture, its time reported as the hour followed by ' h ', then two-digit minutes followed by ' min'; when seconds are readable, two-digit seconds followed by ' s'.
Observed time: 1 h 38 min
